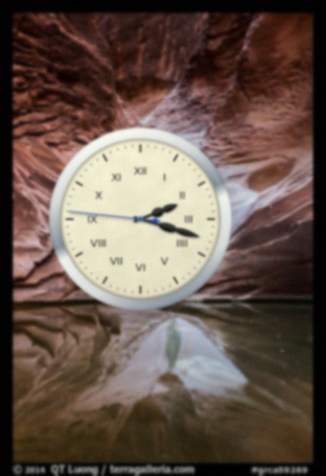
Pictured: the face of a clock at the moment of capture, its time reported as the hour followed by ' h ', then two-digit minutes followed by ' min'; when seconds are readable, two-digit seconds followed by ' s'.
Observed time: 2 h 17 min 46 s
